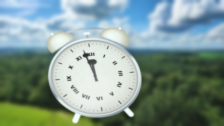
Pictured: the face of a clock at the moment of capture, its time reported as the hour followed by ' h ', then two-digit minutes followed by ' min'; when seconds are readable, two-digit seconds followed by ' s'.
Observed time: 11 h 58 min
